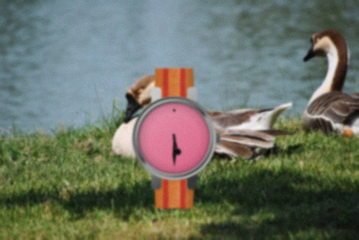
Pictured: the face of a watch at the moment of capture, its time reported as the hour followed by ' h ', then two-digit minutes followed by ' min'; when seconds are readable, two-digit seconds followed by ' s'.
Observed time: 5 h 30 min
